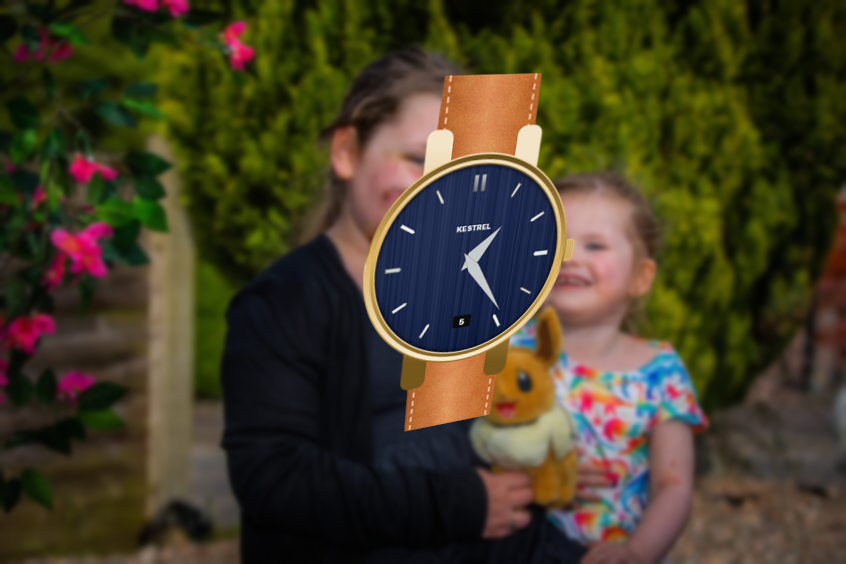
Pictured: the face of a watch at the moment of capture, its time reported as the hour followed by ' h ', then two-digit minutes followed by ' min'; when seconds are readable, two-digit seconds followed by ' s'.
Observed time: 1 h 24 min
